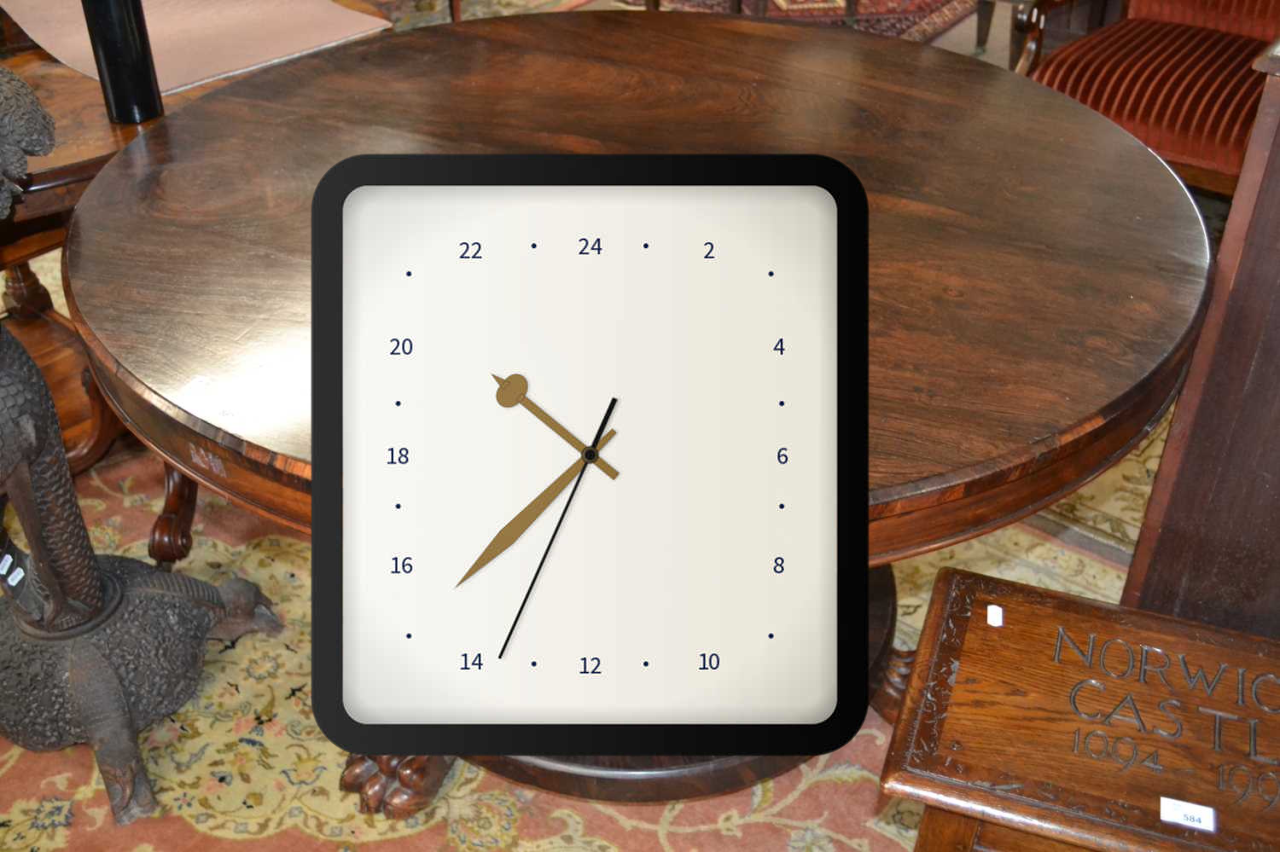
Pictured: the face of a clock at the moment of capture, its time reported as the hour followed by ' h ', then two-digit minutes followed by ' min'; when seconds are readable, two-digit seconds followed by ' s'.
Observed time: 20 h 37 min 34 s
